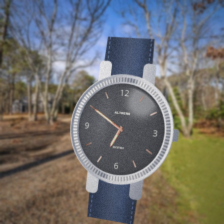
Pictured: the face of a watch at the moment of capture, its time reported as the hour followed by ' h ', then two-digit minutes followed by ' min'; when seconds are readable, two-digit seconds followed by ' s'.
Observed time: 6 h 50 min
